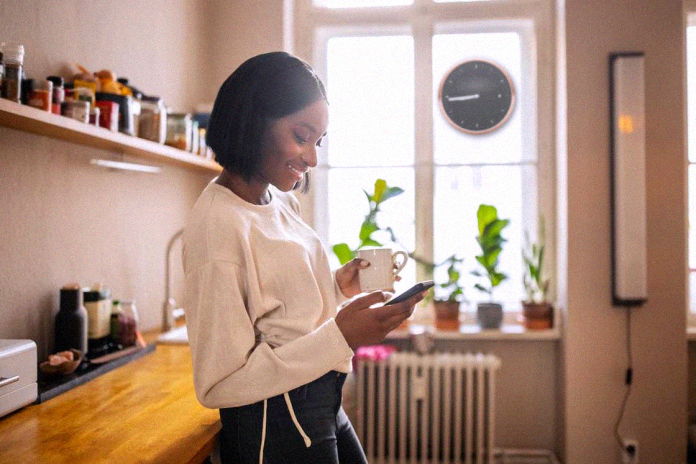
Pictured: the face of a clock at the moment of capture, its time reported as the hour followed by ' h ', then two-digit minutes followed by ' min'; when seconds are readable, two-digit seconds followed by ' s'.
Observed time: 8 h 44 min
